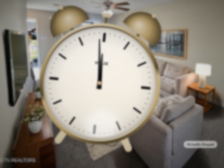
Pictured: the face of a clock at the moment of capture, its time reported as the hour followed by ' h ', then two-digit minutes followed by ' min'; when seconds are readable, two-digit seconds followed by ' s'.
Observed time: 11 h 59 min
